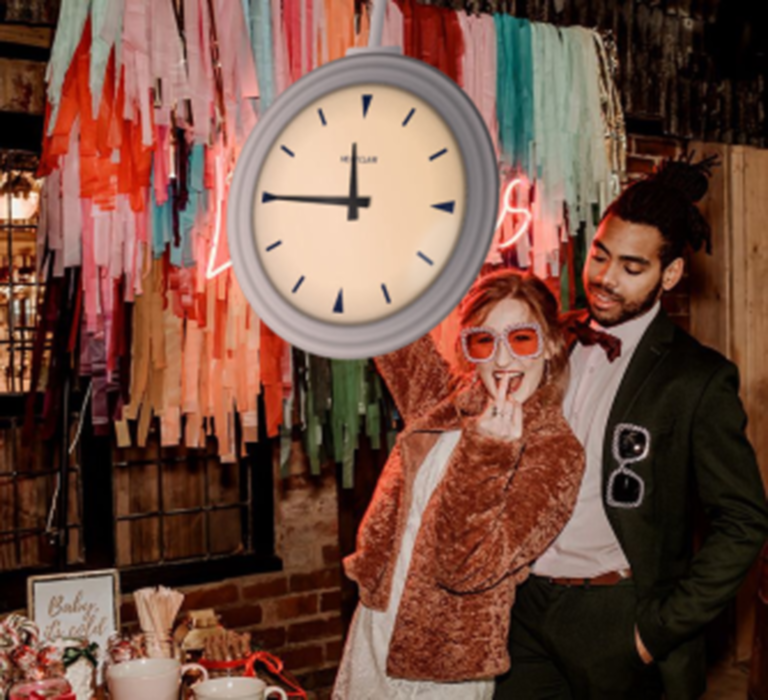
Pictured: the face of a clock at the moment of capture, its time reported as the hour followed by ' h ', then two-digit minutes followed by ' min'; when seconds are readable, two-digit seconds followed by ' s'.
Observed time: 11 h 45 min
